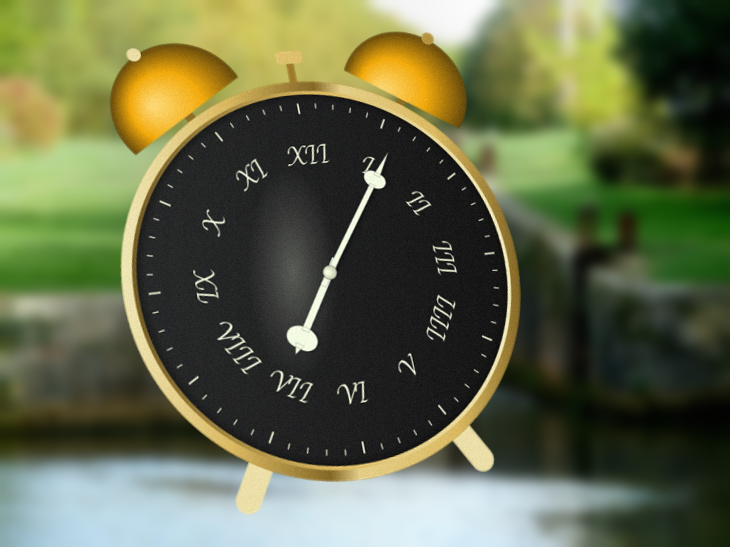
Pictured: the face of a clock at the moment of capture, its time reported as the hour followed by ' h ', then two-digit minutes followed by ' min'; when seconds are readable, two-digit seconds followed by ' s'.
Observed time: 7 h 06 min
